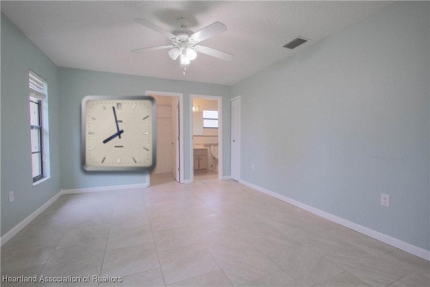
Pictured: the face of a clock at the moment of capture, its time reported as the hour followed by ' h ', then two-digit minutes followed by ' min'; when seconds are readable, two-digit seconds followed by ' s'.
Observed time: 7 h 58 min
